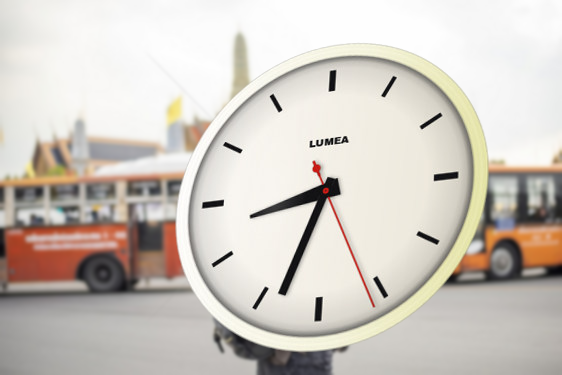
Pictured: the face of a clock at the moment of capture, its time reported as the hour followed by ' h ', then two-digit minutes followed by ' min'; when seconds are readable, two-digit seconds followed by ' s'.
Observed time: 8 h 33 min 26 s
